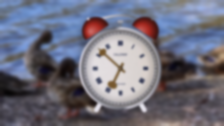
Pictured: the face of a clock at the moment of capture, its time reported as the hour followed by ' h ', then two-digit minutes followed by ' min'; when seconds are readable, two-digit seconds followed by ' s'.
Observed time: 6 h 52 min
